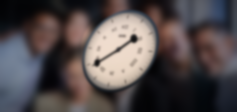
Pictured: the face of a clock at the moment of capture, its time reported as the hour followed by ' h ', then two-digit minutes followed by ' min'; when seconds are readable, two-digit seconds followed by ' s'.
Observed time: 1 h 39 min
